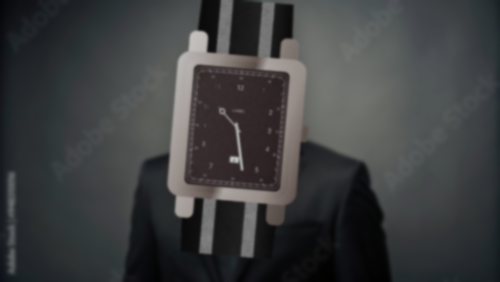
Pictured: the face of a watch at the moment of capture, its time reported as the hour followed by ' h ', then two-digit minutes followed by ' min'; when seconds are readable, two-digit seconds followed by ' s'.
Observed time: 10 h 28 min
